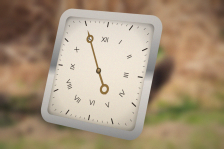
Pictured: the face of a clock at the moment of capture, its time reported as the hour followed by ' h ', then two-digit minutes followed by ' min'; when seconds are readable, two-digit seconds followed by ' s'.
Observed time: 4 h 55 min
